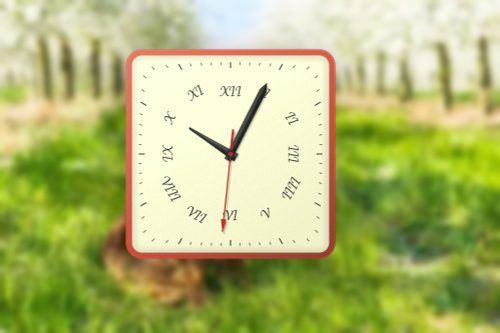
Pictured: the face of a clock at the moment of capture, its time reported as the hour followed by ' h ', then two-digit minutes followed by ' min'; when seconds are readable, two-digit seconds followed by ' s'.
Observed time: 10 h 04 min 31 s
